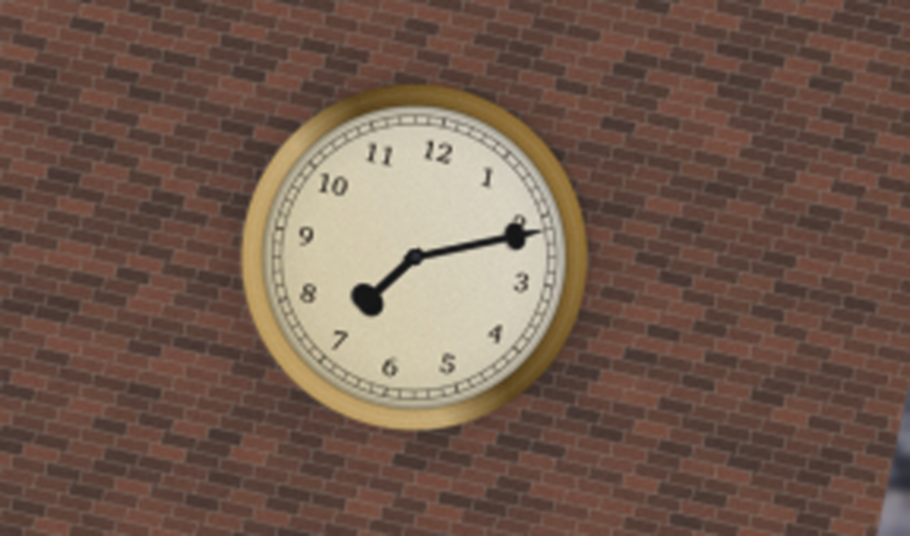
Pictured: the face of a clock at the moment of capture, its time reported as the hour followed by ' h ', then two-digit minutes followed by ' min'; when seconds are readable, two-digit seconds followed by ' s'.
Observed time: 7 h 11 min
